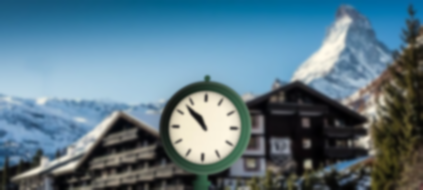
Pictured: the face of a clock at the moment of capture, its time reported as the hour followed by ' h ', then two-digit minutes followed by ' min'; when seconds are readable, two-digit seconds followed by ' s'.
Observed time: 10 h 53 min
